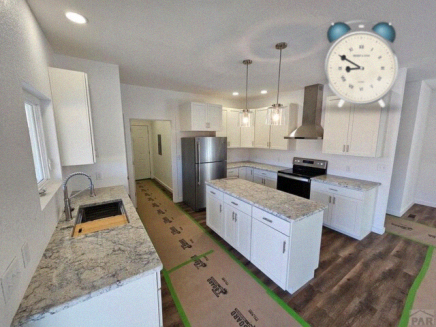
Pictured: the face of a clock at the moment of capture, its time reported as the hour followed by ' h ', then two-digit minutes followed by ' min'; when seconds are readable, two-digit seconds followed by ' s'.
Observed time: 8 h 50 min
